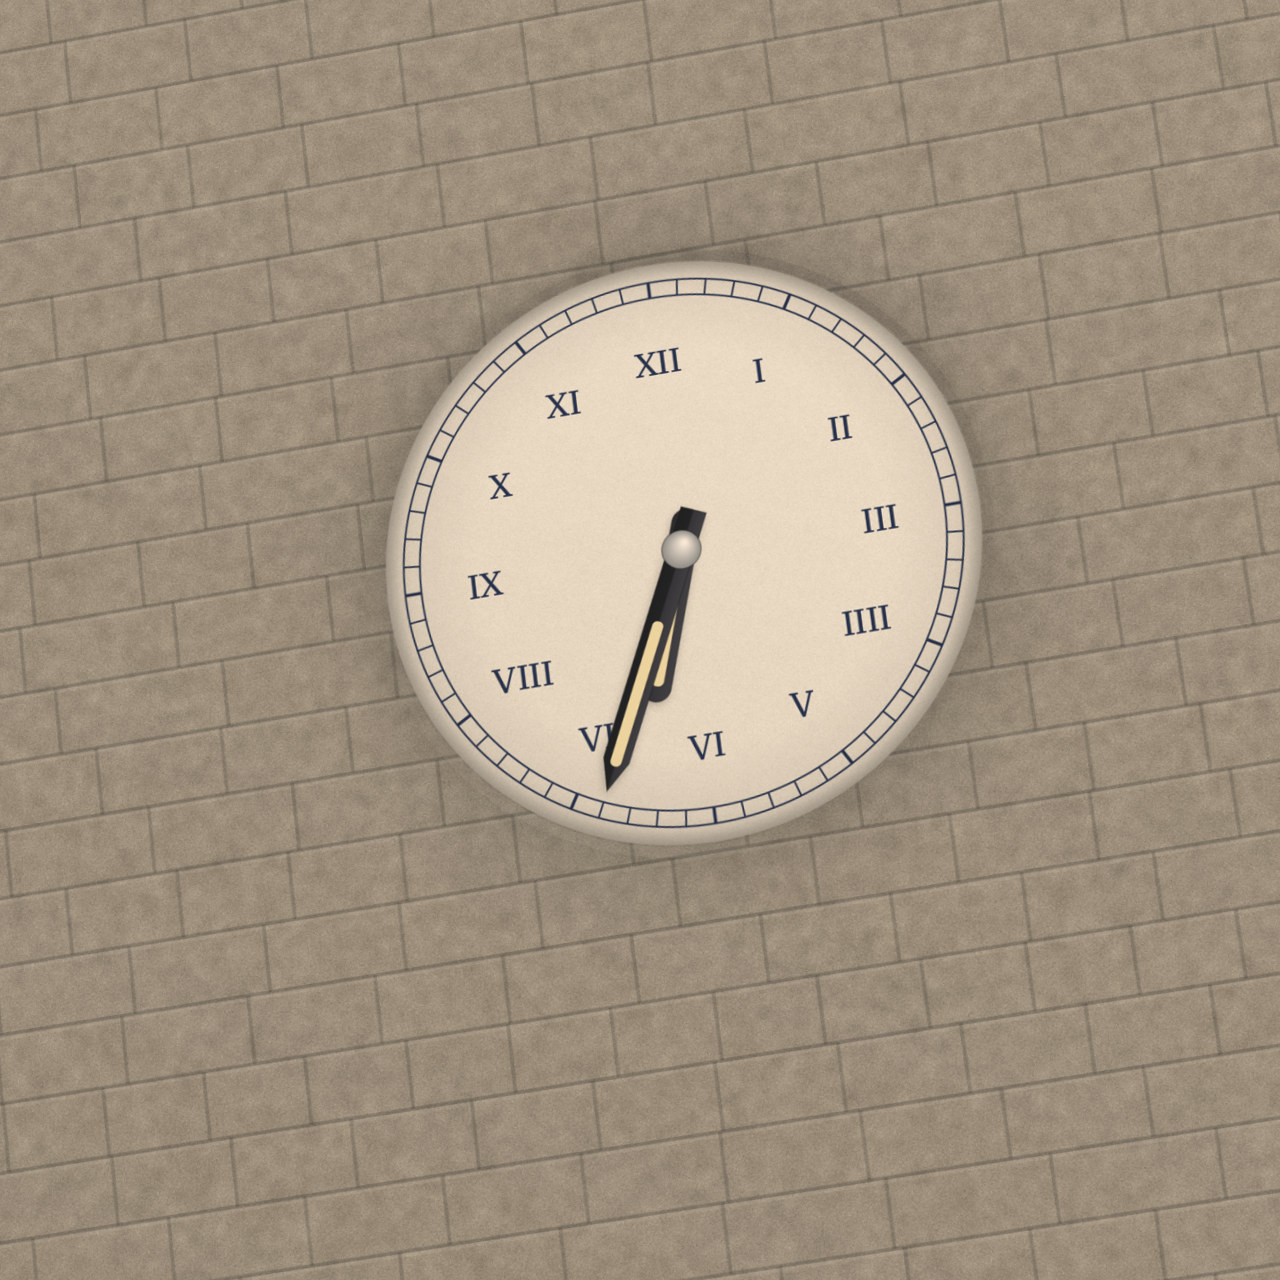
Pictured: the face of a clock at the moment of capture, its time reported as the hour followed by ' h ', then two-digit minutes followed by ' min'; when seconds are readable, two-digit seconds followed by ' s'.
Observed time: 6 h 34 min
